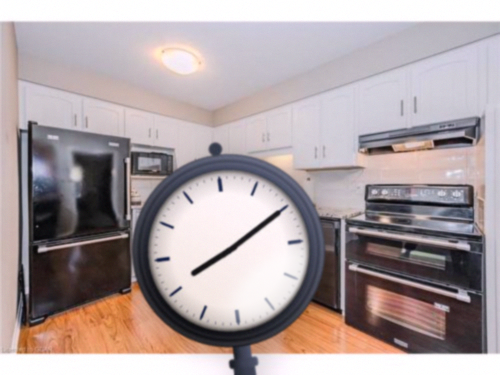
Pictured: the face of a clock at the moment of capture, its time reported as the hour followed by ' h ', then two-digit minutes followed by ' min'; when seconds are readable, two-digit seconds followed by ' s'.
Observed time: 8 h 10 min
